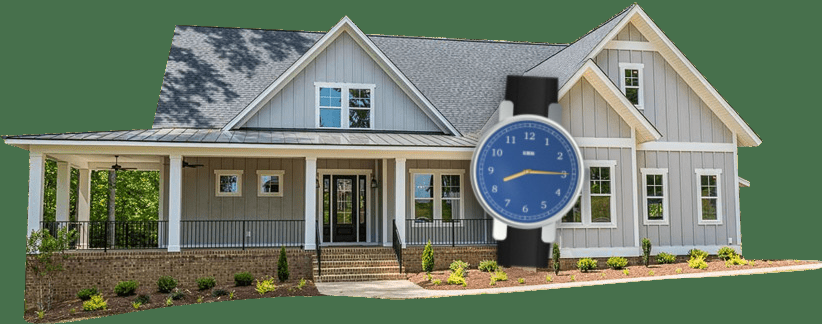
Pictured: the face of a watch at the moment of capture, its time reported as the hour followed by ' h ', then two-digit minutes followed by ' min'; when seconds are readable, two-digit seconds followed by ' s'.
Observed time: 8 h 15 min
